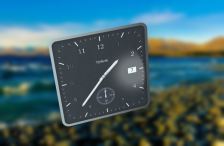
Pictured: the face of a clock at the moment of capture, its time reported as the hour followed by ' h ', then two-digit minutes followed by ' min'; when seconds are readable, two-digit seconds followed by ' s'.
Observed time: 1 h 37 min
